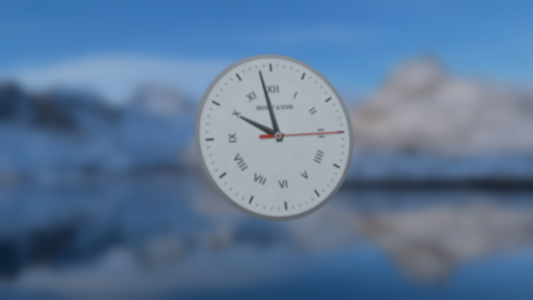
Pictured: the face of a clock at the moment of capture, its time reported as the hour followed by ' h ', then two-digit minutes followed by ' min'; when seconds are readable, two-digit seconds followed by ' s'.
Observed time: 9 h 58 min 15 s
